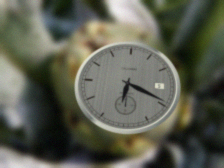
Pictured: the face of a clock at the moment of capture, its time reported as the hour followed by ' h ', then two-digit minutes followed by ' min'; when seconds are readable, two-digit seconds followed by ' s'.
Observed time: 6 h 19 min
